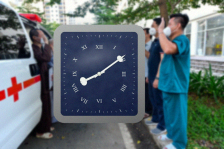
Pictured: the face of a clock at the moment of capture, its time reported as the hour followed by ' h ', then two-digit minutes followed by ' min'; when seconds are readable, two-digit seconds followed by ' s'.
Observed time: 8 h 09 min
